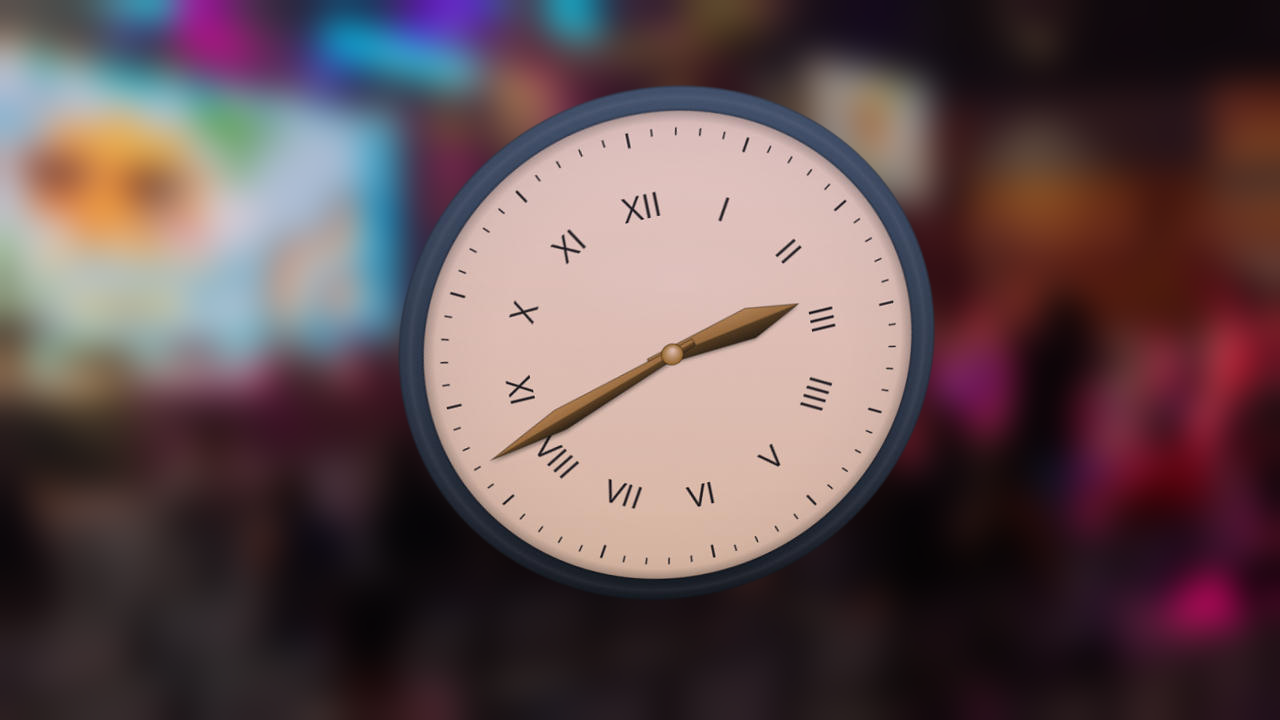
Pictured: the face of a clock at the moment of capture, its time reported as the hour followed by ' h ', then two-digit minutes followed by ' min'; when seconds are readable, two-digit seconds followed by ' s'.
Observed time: 2 h 42 min
